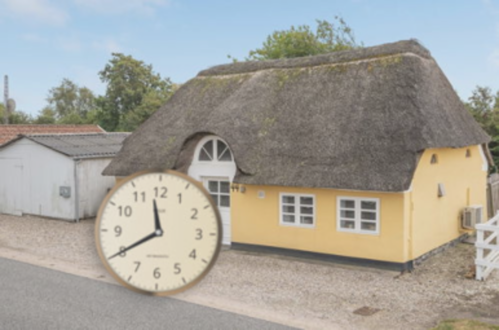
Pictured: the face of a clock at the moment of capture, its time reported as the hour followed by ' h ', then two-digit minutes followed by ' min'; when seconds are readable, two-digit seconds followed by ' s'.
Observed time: 11 h 40 min
